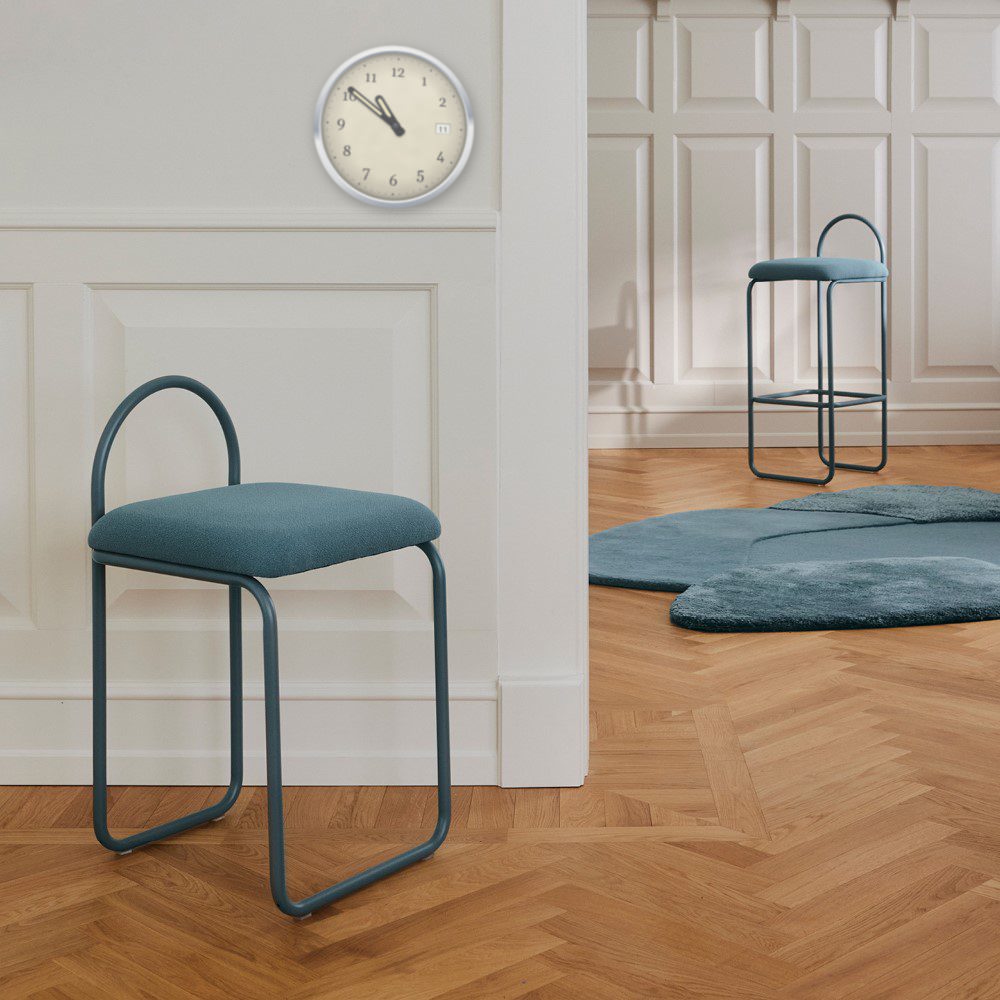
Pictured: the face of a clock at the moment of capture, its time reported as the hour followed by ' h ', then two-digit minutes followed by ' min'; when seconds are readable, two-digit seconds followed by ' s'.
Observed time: 10 h 51 min
